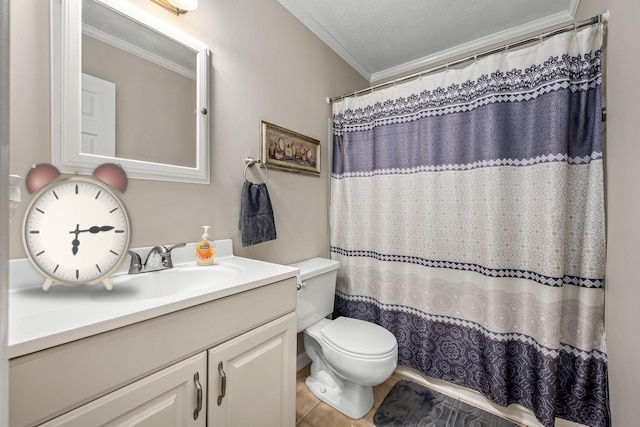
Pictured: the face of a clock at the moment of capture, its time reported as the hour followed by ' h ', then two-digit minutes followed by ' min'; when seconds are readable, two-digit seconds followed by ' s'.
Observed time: 6 h 14 min
